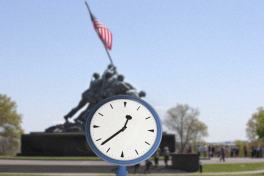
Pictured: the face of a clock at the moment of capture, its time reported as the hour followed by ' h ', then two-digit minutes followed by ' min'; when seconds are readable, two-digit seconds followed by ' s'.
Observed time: 12 h 38 min
